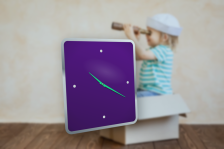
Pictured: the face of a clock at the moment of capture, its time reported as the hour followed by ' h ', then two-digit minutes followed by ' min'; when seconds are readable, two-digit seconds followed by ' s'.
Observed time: 10 h 20 min
